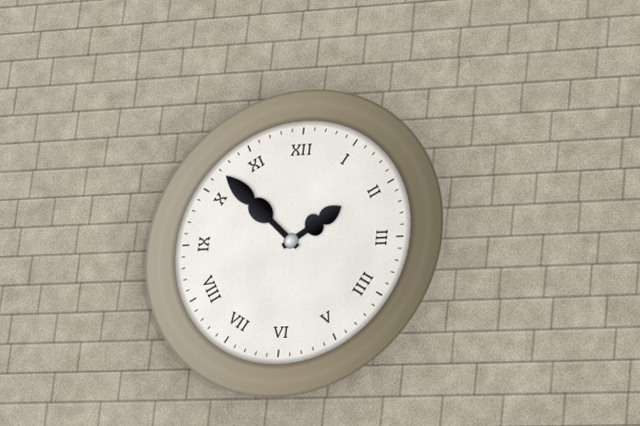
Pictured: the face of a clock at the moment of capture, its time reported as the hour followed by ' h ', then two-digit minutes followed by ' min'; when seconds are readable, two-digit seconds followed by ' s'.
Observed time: 1 h 52 min
